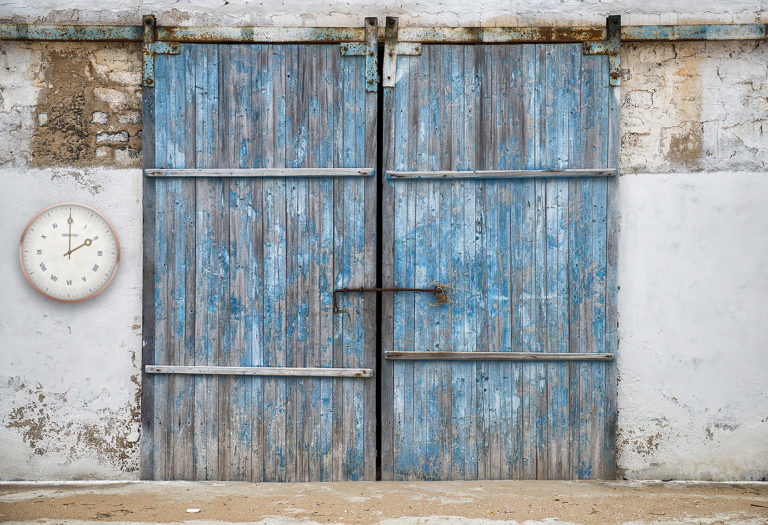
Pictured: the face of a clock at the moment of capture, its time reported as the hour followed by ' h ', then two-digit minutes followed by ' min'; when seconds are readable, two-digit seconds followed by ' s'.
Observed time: 2 h 00 min
